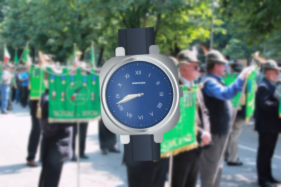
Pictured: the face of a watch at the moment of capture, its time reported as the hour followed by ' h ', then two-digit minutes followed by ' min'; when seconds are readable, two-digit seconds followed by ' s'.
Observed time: 8 h 42 min
